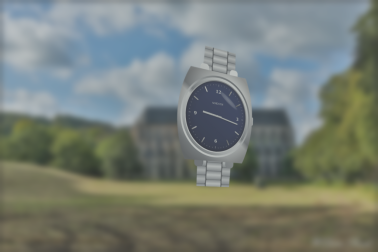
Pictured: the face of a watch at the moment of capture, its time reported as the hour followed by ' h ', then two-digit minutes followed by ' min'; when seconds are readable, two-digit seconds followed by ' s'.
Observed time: 9 h 17 min
